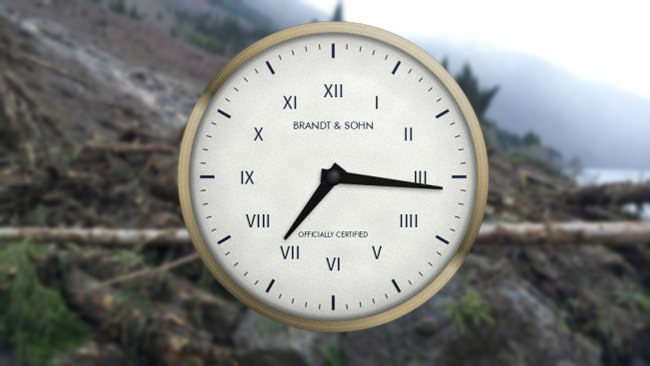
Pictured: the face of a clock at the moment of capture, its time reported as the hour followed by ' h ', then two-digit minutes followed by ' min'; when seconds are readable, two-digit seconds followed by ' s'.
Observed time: 7 h 16 min
